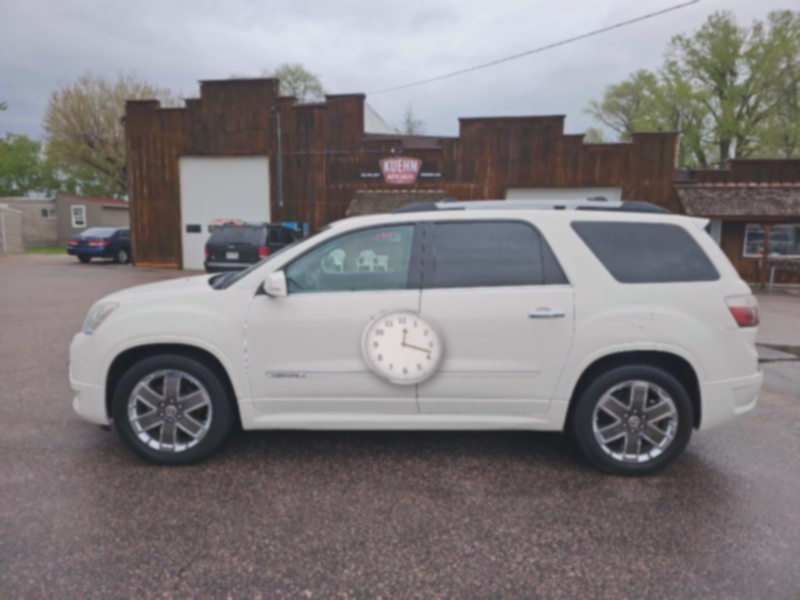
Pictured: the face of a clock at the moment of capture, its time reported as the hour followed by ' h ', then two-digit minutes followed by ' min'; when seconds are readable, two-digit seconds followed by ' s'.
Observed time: 12 h 18 min
